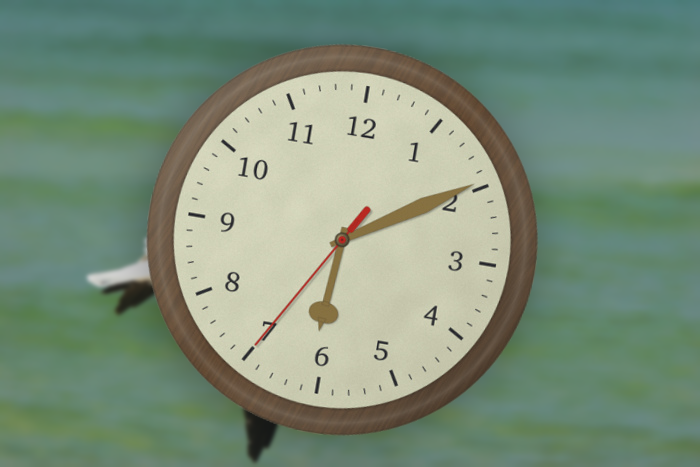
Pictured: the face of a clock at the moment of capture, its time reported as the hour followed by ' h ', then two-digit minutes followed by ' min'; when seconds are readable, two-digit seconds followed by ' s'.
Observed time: 6 h 09 min 35 s
